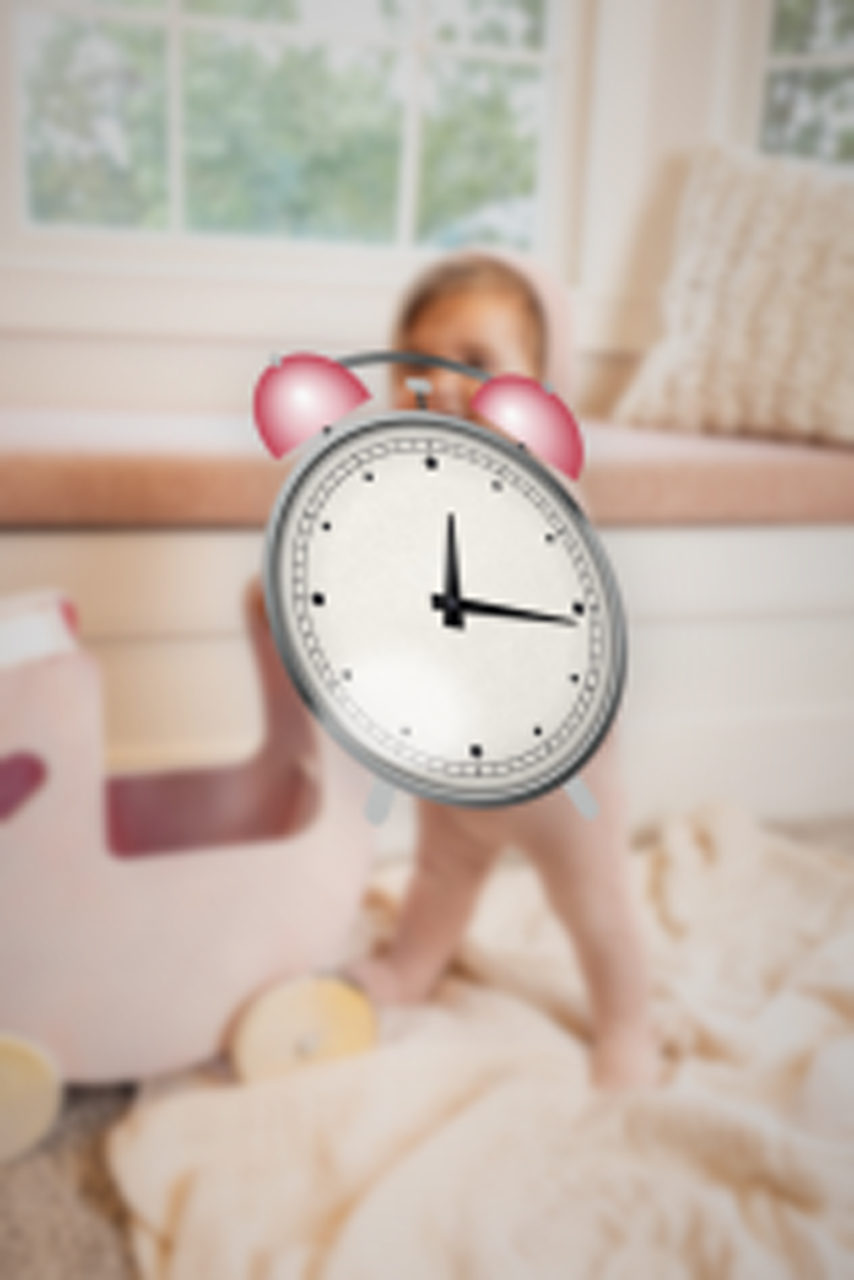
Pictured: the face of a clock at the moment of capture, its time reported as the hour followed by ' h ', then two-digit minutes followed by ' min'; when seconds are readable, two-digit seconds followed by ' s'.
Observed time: 12 h 16 min
